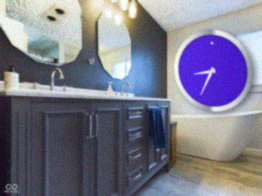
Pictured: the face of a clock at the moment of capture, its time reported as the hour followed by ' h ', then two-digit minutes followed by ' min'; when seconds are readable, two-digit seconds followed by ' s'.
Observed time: 8 h 34 min
